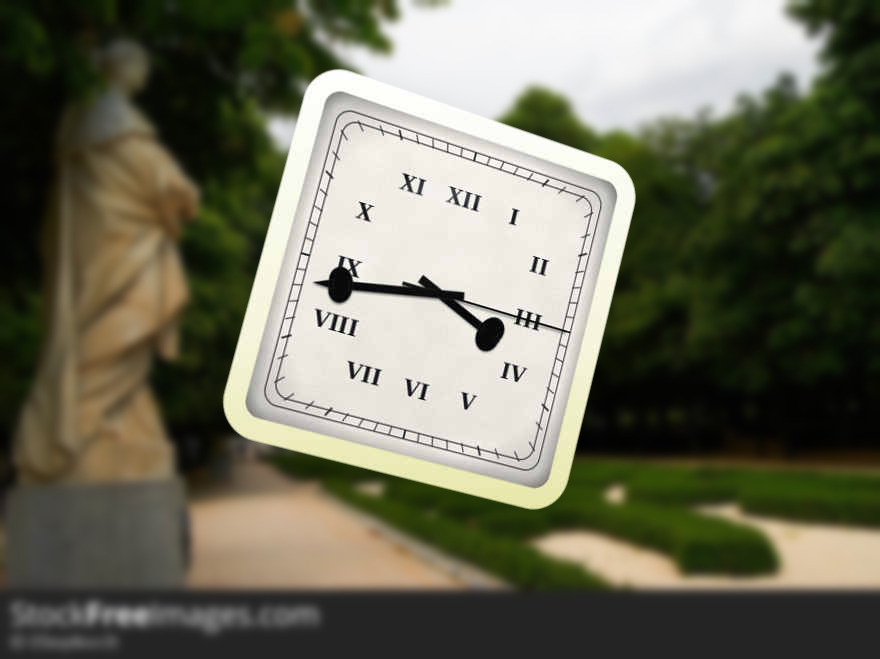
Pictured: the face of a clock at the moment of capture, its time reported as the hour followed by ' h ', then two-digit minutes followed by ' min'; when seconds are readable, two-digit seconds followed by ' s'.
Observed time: 3 h 43 min 15 s
